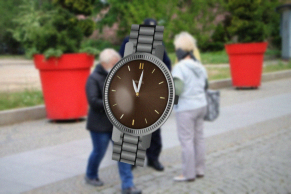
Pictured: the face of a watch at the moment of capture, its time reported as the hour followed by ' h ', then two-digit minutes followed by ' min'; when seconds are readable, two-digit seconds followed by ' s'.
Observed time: 11 h 01 min
